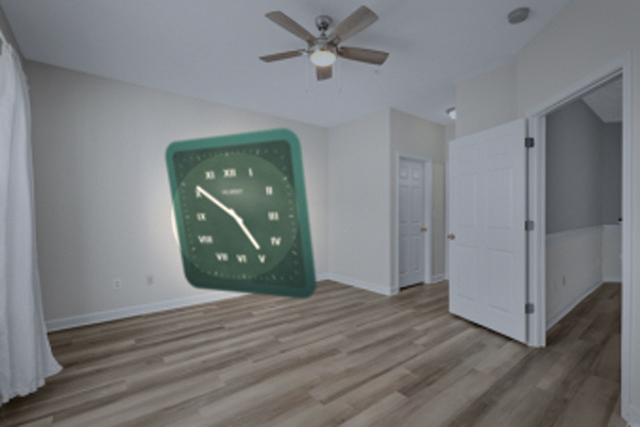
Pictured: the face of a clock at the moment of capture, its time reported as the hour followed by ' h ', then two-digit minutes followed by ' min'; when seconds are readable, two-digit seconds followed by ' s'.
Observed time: 4 h 51 min
